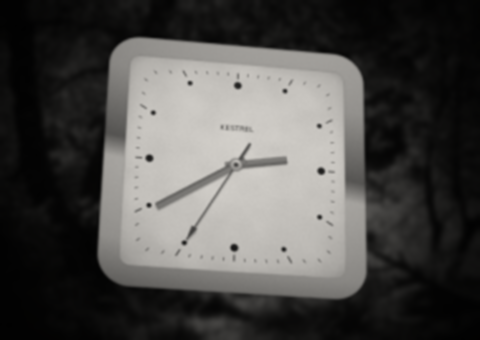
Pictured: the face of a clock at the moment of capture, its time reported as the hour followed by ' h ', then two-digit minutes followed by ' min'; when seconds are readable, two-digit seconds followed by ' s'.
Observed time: 2 h 39 min 35 s
